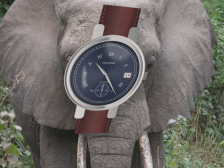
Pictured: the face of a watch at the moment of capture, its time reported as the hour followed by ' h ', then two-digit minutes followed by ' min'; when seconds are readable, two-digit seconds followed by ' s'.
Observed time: 10 h 24 min
